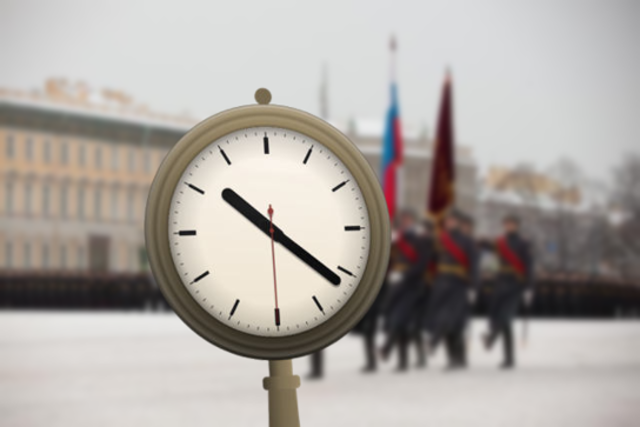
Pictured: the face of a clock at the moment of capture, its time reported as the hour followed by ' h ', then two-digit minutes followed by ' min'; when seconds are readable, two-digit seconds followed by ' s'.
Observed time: 10 h 21 min 30 s
